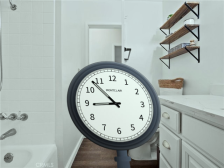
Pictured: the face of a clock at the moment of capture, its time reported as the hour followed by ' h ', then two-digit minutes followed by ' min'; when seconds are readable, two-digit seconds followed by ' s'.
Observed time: 8 h 53 min
